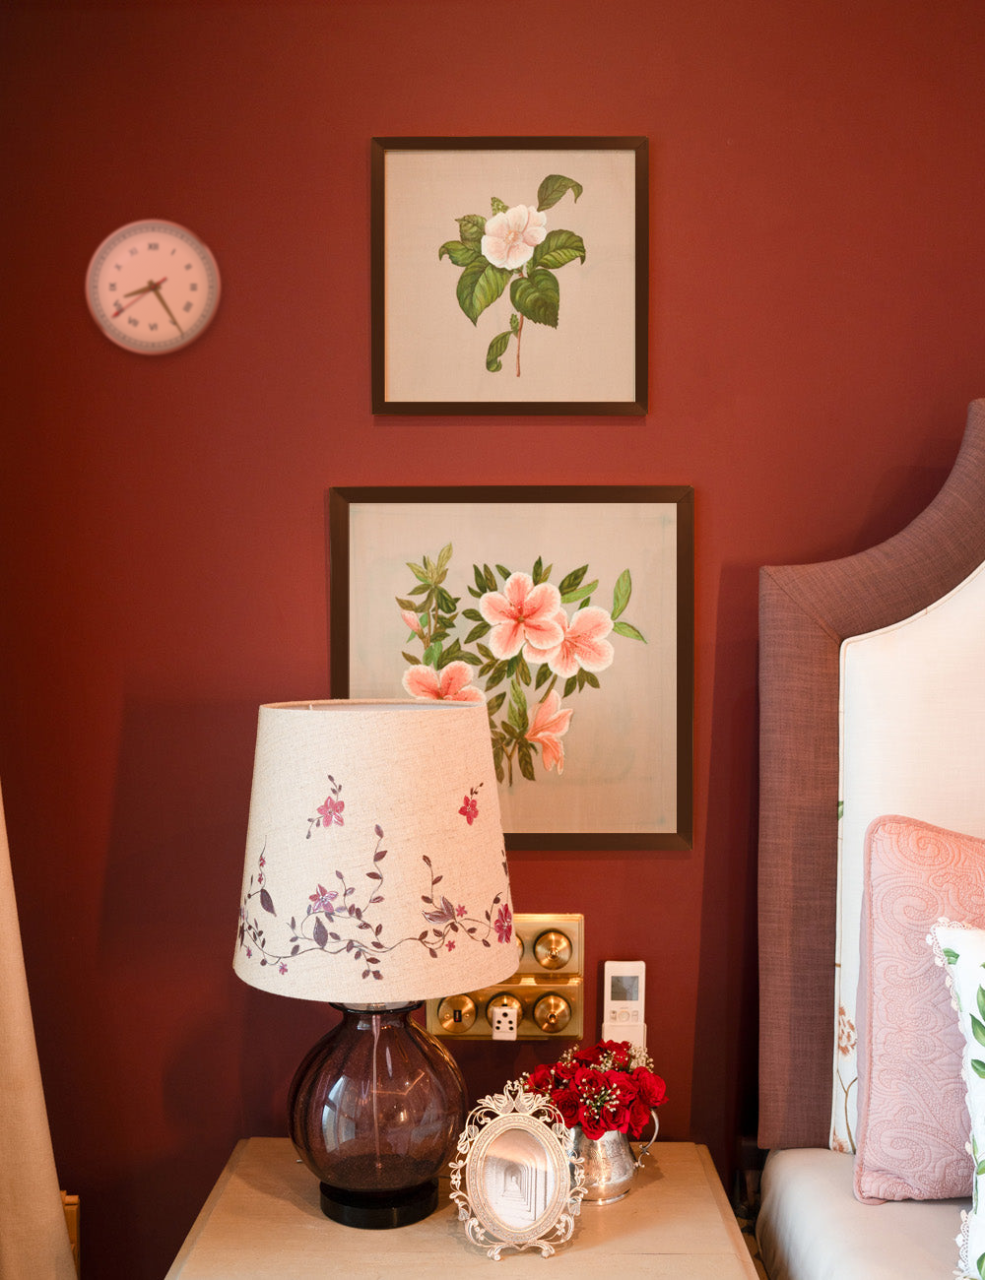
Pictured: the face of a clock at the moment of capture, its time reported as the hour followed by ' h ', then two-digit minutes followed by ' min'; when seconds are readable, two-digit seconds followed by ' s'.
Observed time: 8 h 24 min 39 s
